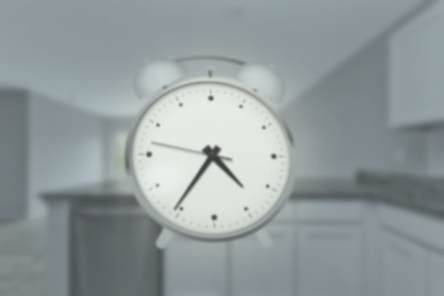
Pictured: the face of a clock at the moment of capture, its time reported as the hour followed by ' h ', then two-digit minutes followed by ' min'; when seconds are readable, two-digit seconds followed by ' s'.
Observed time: 4 h 35 min 47 s
